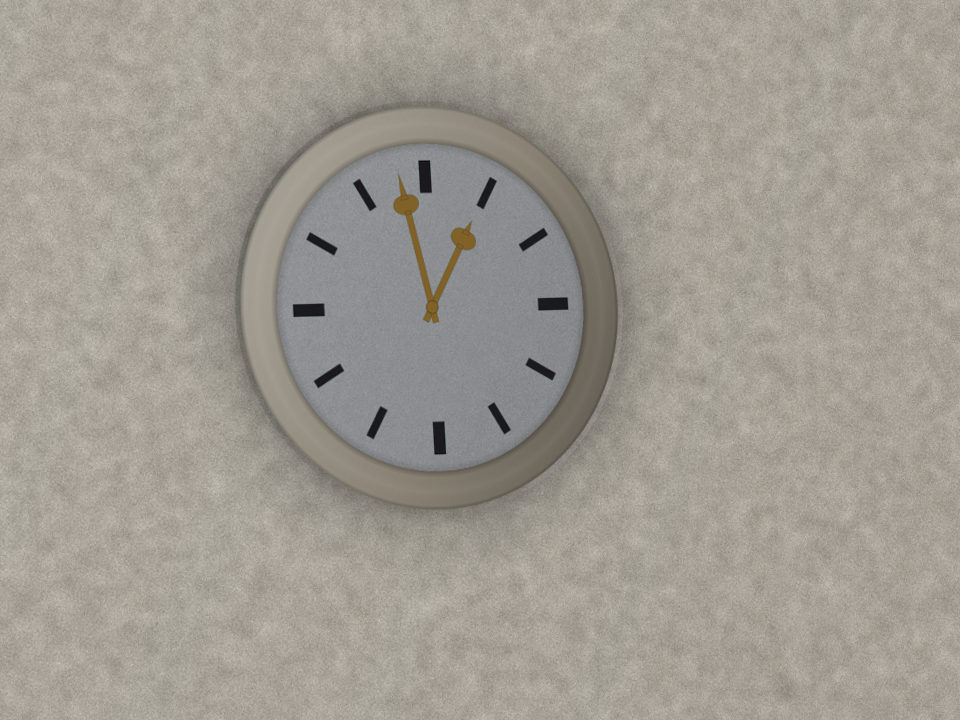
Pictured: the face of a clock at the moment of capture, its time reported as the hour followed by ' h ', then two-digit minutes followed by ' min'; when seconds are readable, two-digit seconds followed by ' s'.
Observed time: 12 h 58 min
